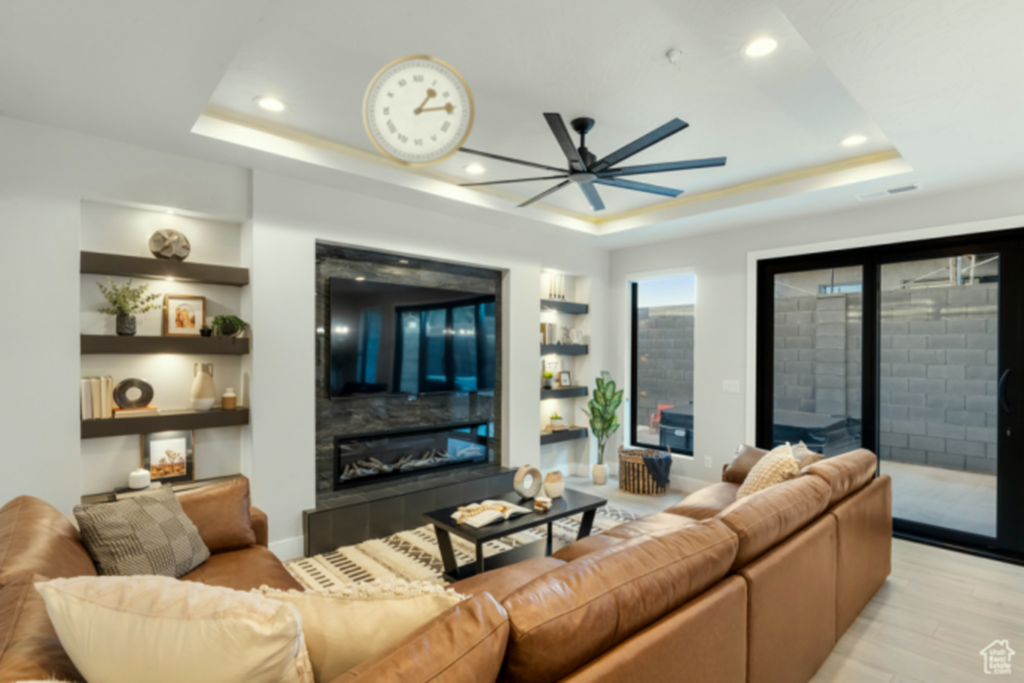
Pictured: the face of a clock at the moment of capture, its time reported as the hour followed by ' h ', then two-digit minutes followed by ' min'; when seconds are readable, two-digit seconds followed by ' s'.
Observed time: 1 h 14 min
